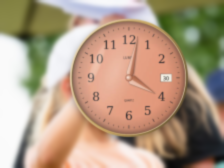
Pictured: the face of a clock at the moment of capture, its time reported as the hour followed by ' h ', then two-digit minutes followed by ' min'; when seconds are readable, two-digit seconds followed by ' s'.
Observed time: 4 h 02 min
